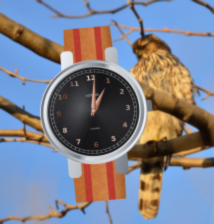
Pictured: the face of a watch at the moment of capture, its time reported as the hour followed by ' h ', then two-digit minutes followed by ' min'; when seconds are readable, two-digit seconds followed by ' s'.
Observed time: 1 h 01 min
